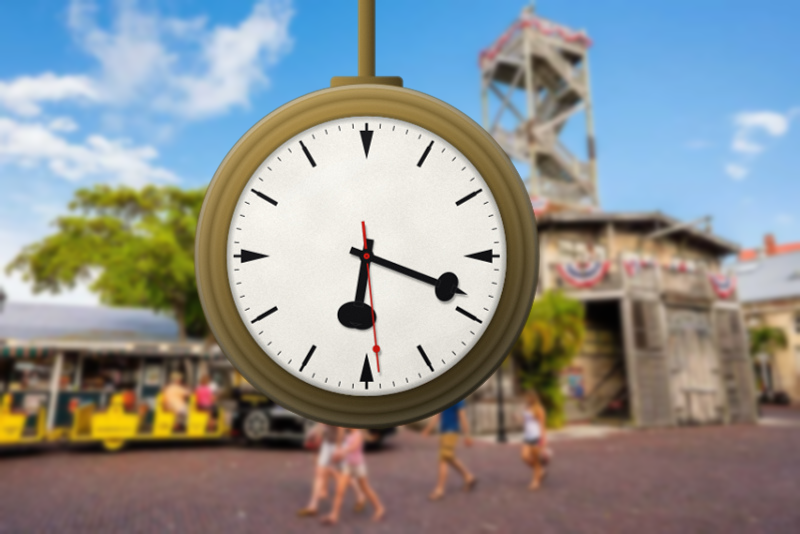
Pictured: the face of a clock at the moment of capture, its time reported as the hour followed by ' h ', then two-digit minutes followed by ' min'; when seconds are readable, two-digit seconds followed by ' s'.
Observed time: 6 h 18 min 29 s
